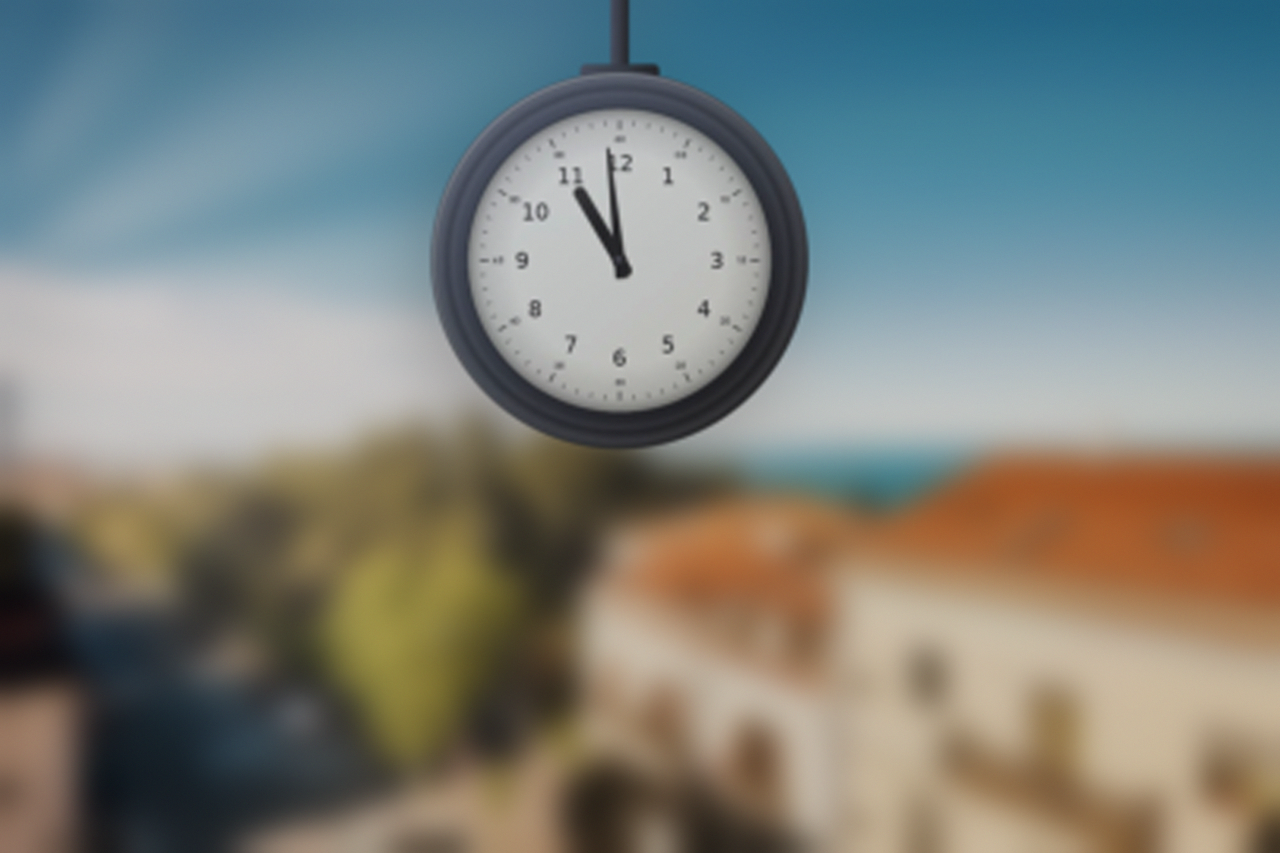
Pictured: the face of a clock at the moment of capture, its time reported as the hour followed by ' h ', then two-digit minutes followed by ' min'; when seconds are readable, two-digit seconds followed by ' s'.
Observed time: 10 h 59 min
